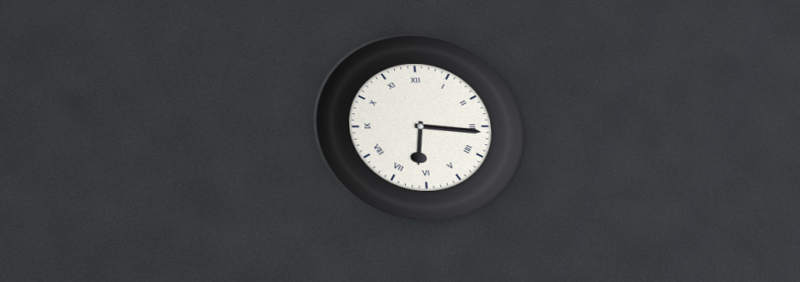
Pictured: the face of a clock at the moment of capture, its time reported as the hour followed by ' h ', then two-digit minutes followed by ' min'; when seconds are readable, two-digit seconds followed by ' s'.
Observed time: 6 h 16 min
